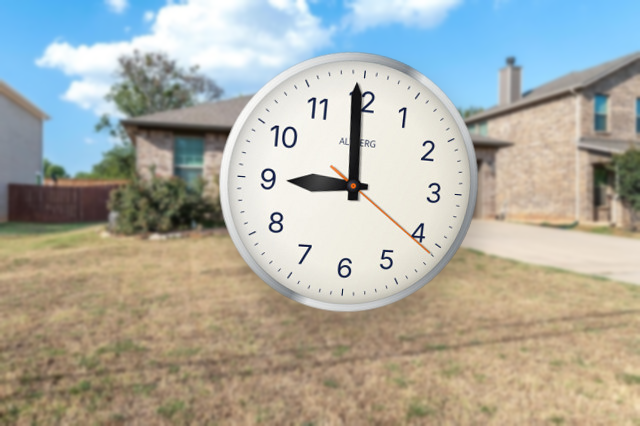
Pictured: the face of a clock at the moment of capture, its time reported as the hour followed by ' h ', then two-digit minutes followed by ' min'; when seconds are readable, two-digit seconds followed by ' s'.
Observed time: 8 h 59 min 21 s
